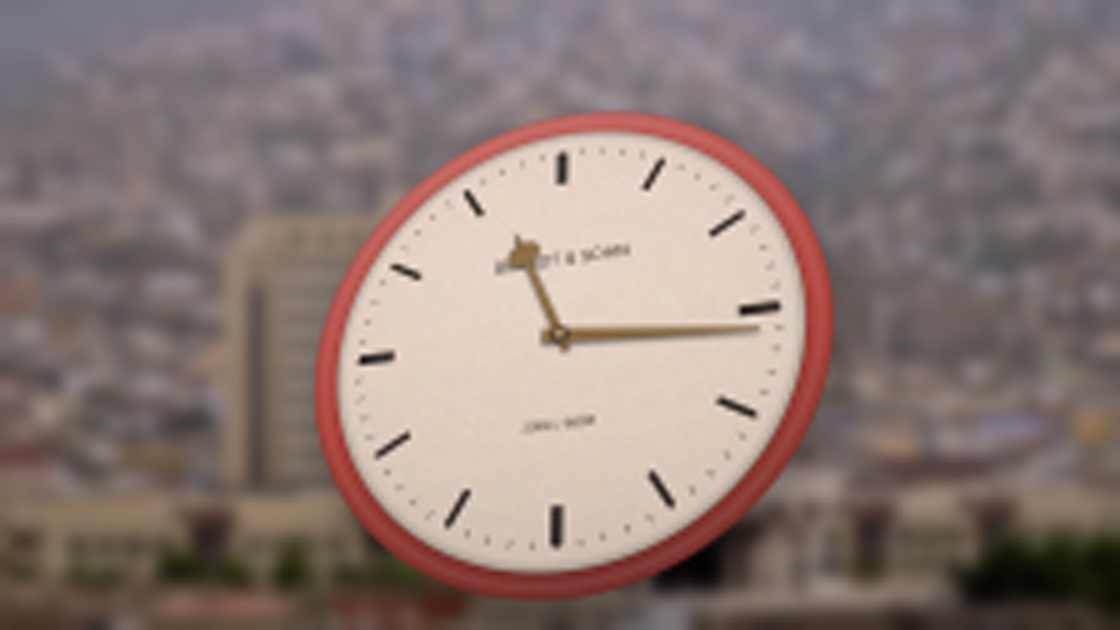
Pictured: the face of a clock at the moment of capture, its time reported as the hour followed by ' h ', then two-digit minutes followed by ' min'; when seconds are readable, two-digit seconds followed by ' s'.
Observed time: 11 h 16 min
